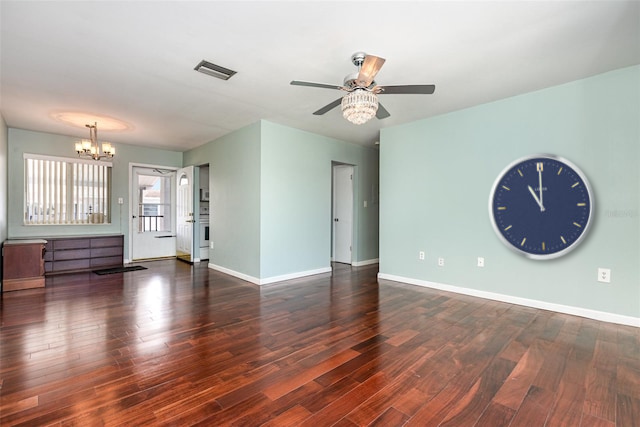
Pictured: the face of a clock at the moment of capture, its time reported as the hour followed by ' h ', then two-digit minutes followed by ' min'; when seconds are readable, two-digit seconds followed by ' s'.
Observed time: 11 h 00 min
